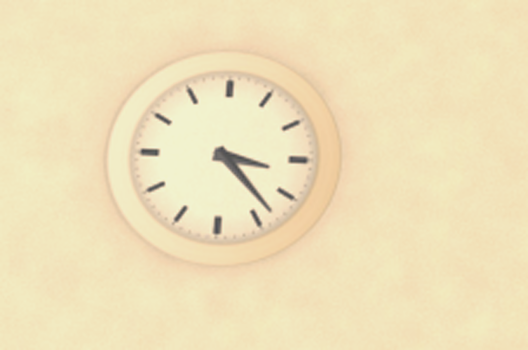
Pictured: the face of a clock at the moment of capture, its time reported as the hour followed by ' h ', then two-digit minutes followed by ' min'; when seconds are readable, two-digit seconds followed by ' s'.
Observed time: 3 h 23 min
